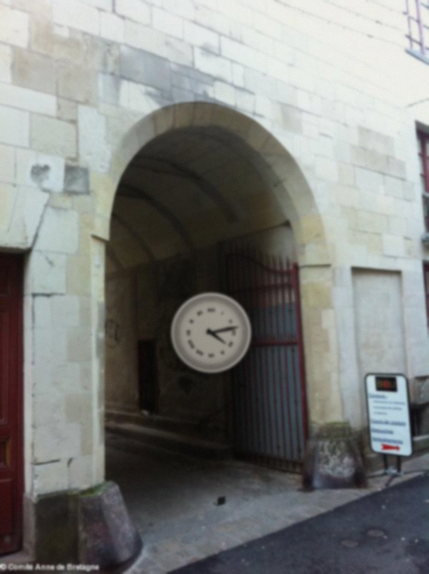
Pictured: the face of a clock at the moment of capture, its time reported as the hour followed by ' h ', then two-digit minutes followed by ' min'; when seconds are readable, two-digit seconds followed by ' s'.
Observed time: 4 h 13 min
